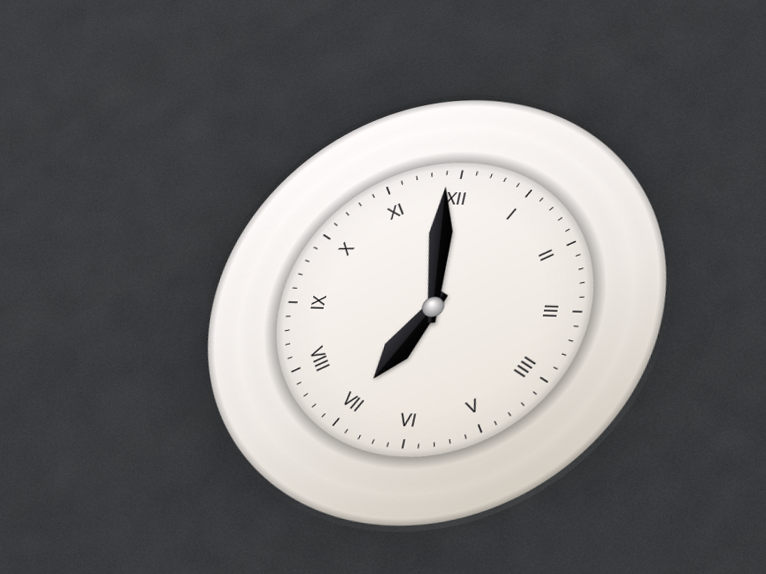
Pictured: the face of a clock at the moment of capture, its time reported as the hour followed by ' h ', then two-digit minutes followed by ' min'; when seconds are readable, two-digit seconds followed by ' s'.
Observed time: 6 h 59 min
